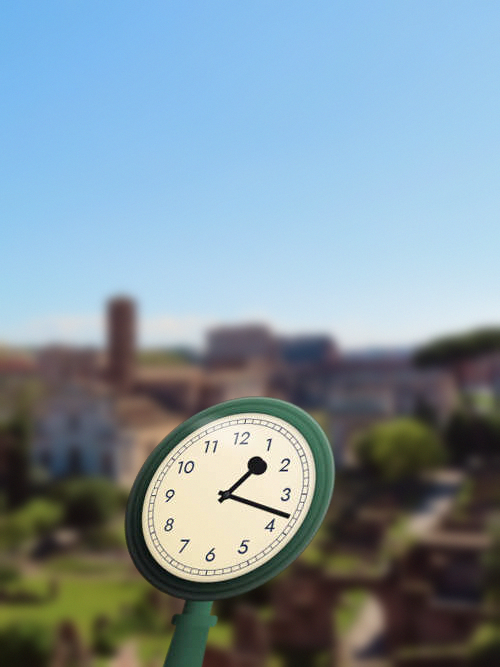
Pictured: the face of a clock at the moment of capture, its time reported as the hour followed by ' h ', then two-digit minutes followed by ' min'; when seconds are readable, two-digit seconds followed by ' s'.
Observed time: 1 h 18 min
